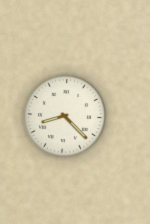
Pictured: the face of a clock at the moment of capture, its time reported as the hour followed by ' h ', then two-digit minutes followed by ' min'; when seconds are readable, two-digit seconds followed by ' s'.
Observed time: 8 h 22 min
